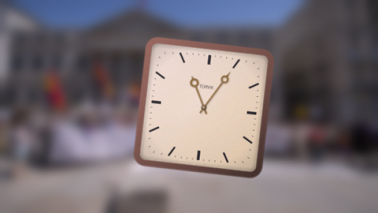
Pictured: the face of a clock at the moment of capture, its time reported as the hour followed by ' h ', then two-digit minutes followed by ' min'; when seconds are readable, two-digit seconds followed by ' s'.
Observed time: 11 h 05 min
